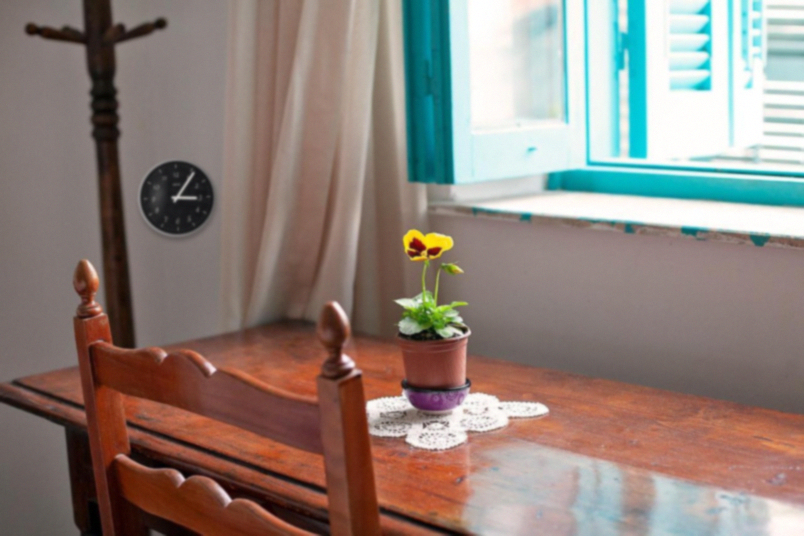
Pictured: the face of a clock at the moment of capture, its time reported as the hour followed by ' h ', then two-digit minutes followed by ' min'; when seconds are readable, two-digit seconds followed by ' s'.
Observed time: 3 h 06 min
